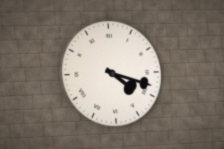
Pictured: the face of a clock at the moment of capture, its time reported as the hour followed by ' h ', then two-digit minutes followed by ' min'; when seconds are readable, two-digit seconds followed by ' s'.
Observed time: 4 h 18 min
